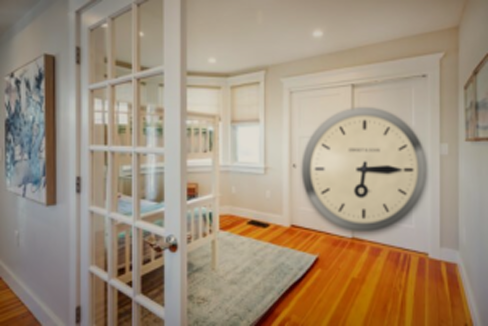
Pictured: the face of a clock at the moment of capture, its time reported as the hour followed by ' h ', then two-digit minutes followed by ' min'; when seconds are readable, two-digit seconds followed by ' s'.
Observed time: 6 h 15 min
